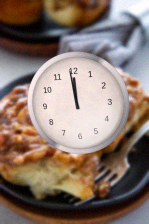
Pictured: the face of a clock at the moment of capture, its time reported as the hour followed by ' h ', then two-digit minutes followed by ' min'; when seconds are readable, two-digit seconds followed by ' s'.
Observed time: 11 h 59 min
